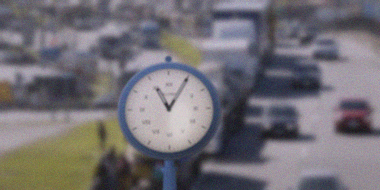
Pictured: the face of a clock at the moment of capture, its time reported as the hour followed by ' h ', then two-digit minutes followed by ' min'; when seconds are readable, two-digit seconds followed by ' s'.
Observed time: 11 h 05 min
